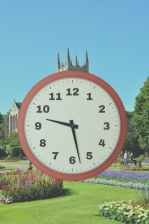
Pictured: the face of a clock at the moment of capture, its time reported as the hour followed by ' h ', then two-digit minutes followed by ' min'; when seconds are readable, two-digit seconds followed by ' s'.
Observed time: 9 h 28 min
